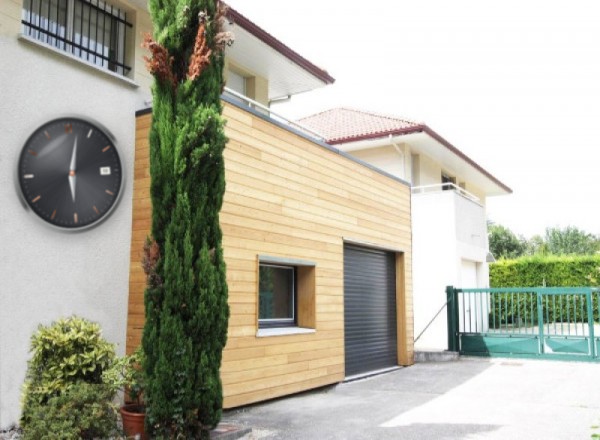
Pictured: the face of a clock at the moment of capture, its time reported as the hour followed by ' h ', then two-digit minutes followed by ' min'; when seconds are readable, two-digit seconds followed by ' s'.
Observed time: 6 h 02 min
